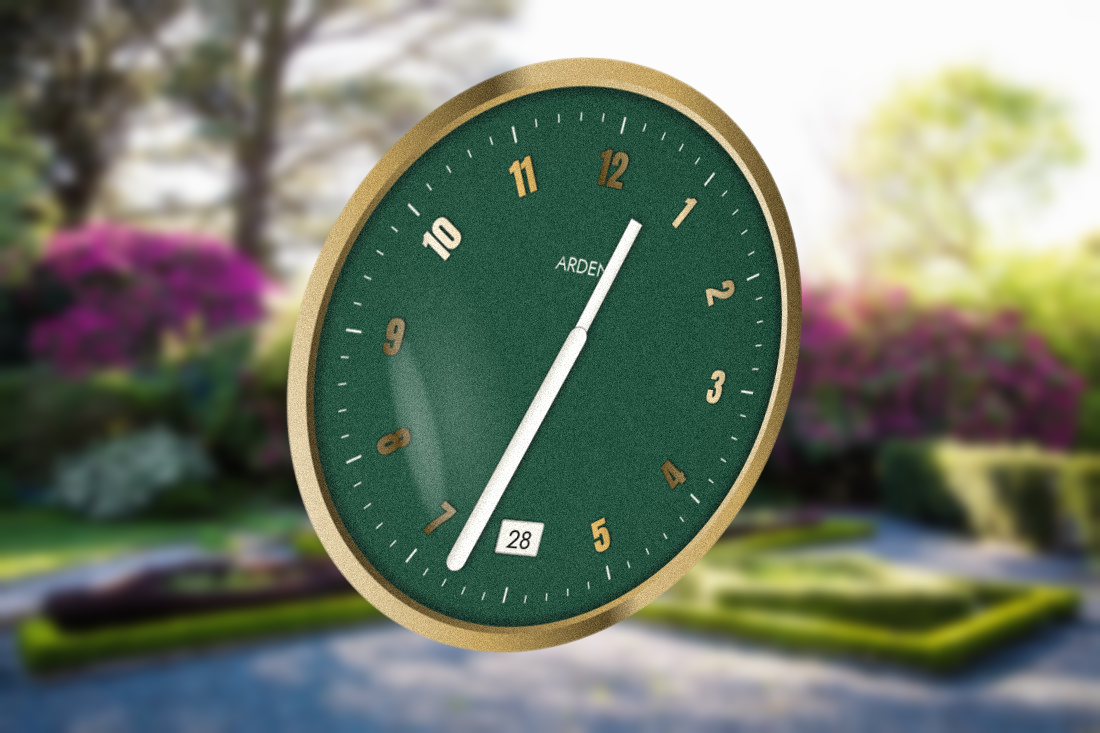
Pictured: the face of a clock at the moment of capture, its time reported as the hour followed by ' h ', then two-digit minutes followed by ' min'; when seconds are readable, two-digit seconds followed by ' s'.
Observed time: 12 h 33 min
